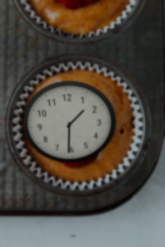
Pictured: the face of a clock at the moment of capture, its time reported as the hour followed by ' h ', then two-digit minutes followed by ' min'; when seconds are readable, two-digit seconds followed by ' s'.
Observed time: 1 h 31 min
